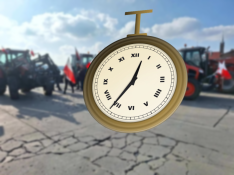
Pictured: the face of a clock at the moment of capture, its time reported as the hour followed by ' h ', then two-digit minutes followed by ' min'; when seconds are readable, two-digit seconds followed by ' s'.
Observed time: 12 h 36 min
